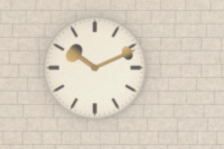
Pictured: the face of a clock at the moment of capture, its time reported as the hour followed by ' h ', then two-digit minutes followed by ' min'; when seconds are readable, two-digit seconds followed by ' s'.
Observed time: 10 h 11 min
